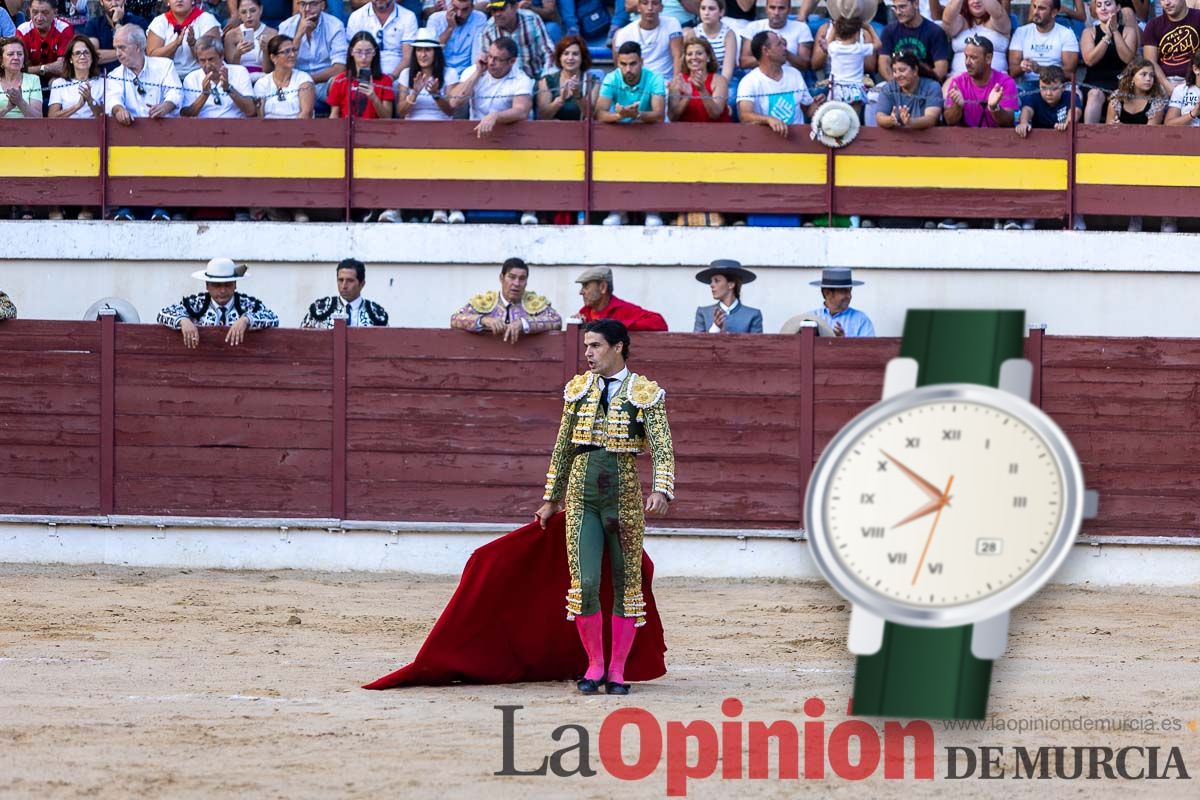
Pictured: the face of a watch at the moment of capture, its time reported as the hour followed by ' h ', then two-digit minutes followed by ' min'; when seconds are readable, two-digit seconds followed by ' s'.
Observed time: 7 h 51 min 32 s
